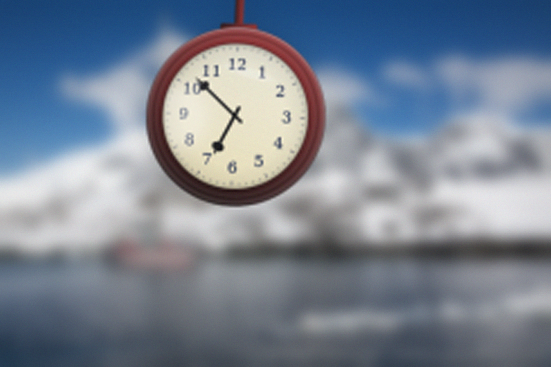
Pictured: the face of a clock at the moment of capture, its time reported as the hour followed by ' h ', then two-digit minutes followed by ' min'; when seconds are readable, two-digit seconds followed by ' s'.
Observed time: 6 h 52 min
